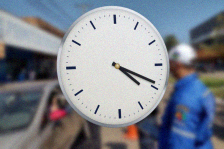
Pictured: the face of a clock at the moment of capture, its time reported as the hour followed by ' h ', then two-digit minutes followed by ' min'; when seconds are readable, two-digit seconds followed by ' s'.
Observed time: 4 h 19 min
